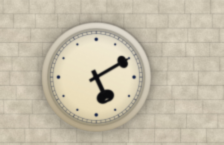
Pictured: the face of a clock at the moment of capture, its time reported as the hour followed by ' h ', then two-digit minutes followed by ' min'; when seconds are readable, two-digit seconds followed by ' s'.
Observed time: 5 h 10 min
